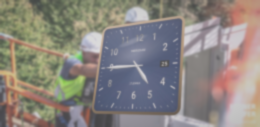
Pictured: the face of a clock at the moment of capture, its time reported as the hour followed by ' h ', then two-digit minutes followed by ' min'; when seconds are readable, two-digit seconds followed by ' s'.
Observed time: 4 h 45 min
